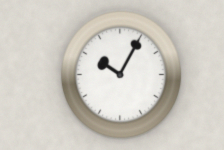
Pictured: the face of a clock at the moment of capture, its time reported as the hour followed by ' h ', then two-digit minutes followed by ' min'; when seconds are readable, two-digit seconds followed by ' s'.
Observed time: 10 h 05 min
